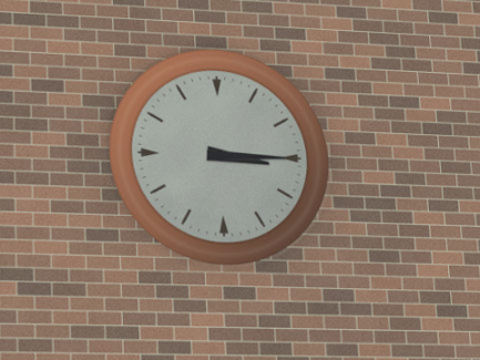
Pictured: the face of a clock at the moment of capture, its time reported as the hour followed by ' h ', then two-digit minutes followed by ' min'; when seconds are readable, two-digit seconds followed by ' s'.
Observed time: 3 h 15 min
